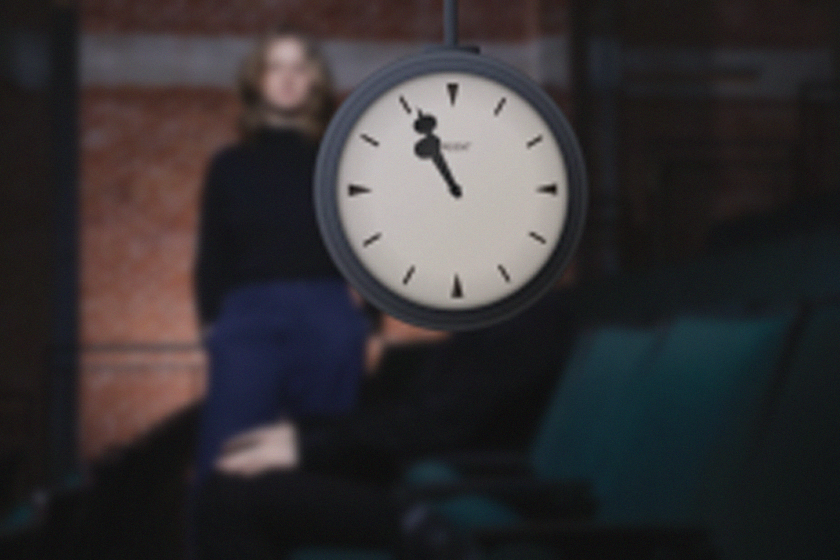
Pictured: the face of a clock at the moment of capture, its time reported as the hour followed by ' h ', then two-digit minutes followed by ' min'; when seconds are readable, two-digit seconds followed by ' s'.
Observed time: 10 h 56 min
